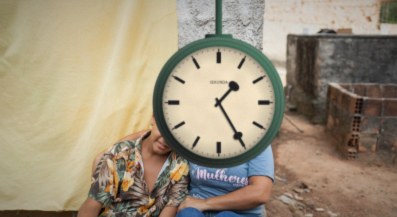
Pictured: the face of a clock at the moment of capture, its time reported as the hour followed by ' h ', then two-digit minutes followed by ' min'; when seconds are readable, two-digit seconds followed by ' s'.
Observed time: 1 h 25 min
